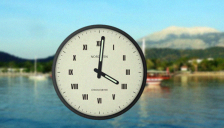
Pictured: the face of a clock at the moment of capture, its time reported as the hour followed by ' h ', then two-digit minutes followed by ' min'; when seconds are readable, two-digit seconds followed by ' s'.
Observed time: 4 h 01 min
